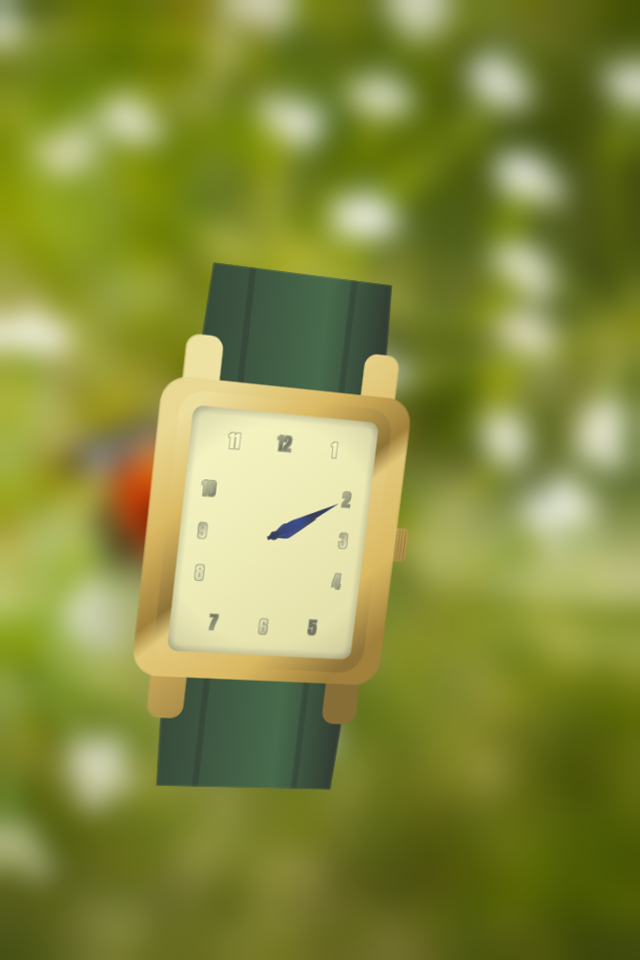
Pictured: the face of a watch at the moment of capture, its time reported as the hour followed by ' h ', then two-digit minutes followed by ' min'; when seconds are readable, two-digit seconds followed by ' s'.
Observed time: 2 h 10 min
